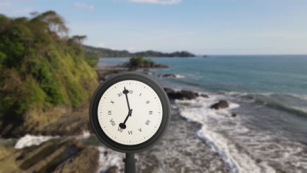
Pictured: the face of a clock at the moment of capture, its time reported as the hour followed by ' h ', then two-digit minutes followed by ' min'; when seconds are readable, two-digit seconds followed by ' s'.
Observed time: 6 h 58 min
